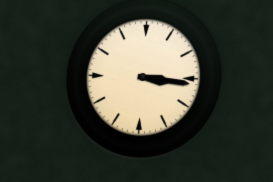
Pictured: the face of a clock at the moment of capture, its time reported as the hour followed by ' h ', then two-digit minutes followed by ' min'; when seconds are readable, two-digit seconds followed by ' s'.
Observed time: 3 h 16 min
